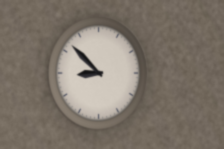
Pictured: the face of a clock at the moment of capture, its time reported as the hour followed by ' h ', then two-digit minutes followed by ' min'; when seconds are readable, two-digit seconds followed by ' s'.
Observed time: 8 h 52 min
